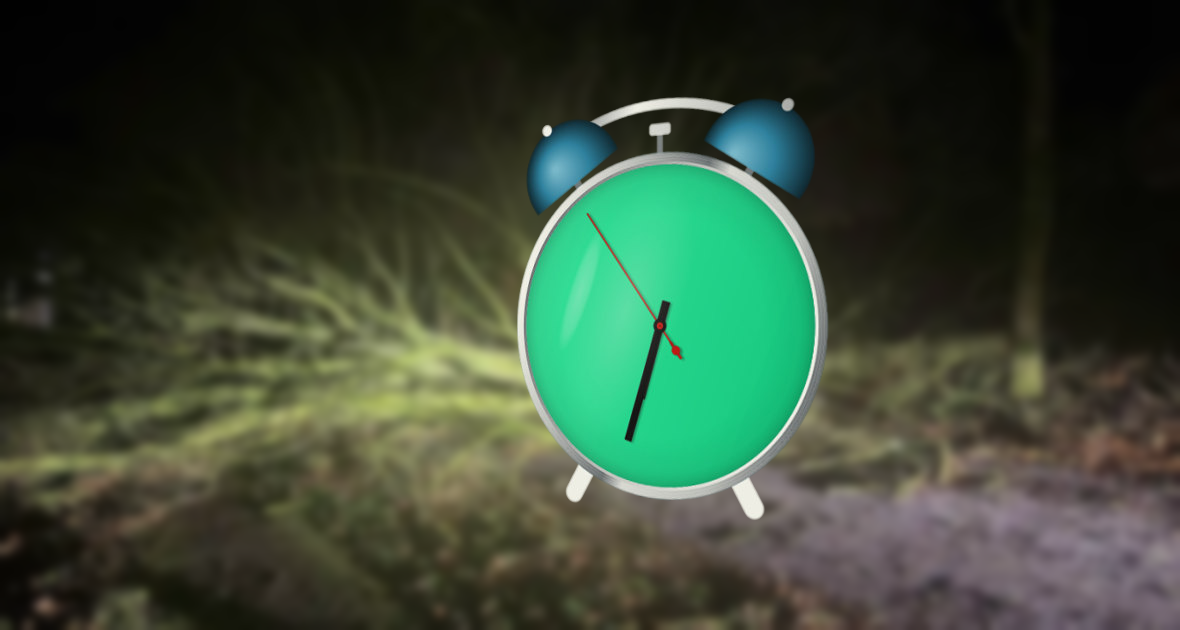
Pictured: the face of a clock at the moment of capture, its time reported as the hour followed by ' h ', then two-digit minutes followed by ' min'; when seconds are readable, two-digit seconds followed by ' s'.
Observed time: 6 h 32 min 54 s
